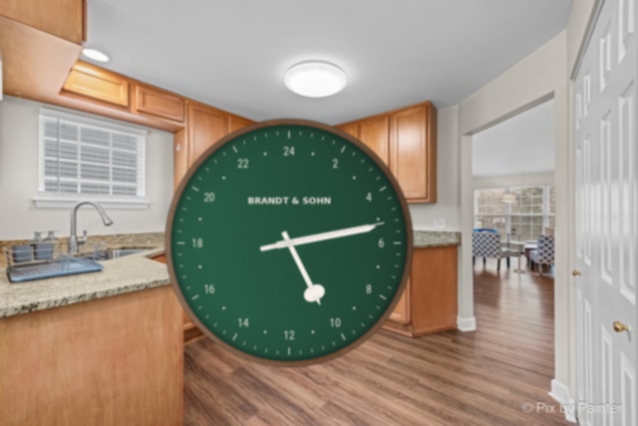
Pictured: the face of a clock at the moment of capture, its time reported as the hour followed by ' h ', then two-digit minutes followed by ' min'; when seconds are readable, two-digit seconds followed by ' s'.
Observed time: 10 h 13 min 13 s
